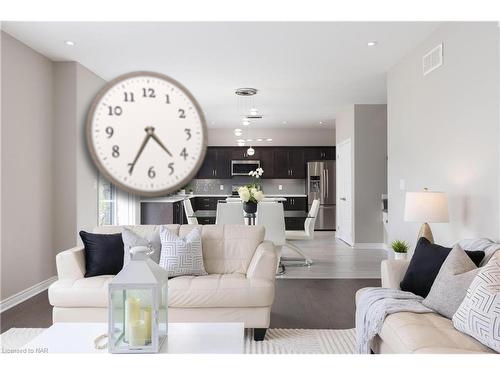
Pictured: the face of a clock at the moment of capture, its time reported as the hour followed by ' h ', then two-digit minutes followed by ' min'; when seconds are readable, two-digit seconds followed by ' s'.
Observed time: 4 h 35 min
